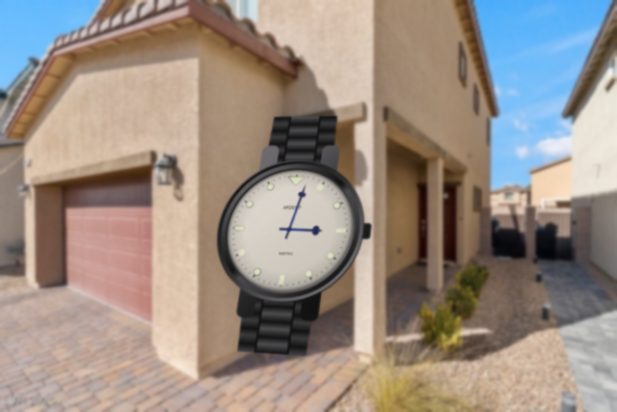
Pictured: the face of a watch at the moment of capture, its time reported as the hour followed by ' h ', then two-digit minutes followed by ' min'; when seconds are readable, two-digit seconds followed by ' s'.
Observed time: 3 h 02 min
